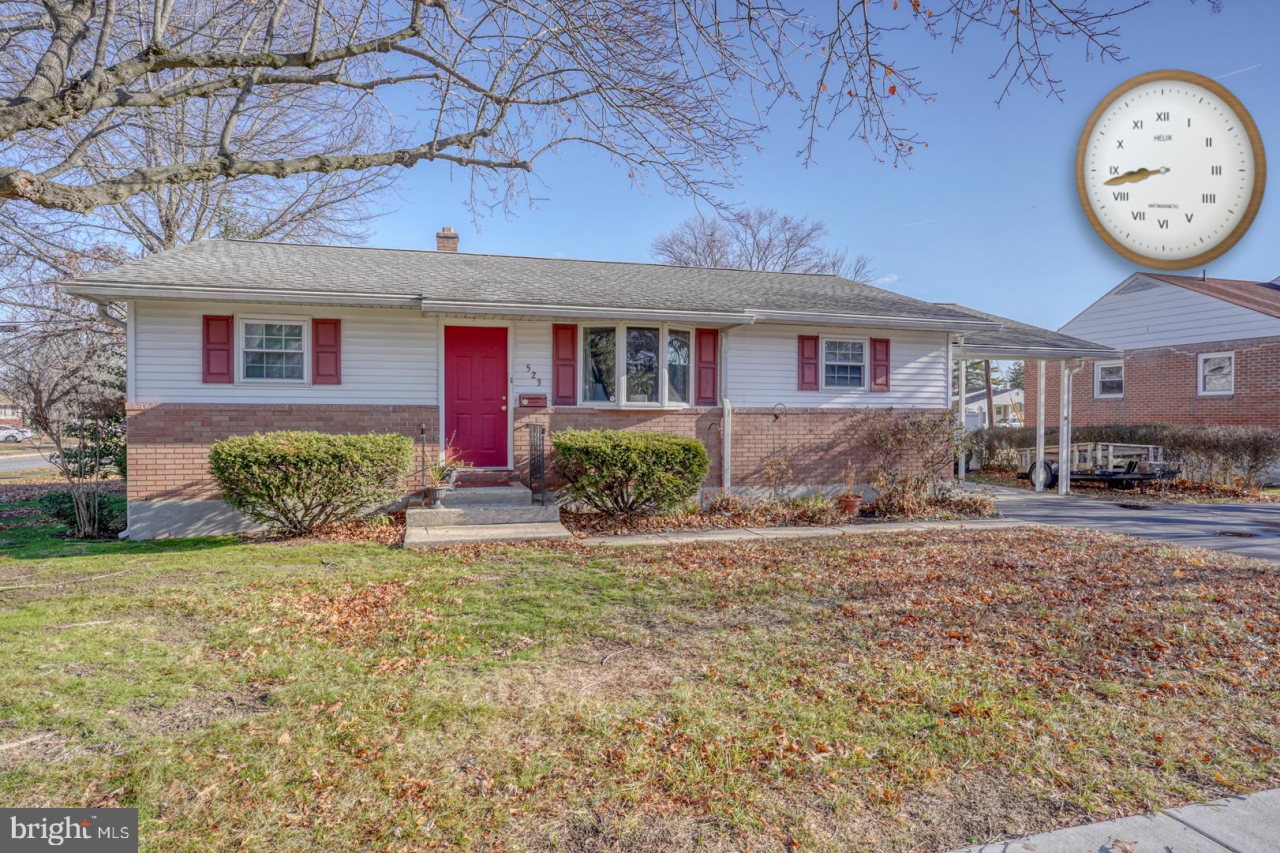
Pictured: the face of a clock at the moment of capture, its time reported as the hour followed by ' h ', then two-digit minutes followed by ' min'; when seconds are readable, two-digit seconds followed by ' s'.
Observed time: 8 h 43 min
